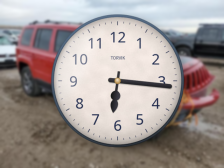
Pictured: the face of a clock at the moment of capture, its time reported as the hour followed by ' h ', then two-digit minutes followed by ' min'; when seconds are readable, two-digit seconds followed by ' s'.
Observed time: 6 h 16 min
